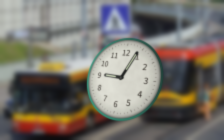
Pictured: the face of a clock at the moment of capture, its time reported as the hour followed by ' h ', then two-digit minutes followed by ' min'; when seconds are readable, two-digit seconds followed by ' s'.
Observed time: 9 h 04 min
